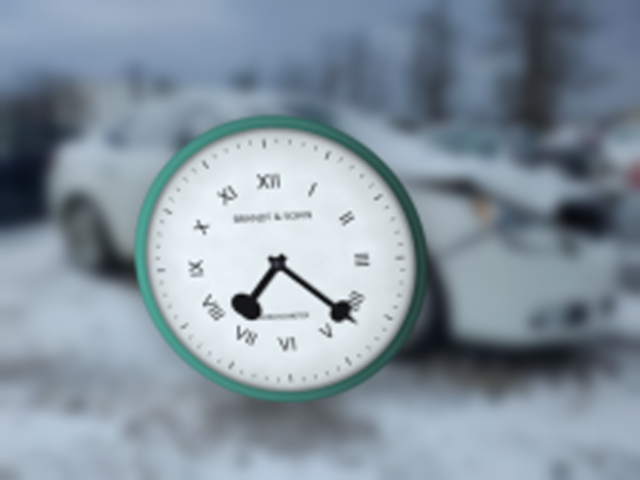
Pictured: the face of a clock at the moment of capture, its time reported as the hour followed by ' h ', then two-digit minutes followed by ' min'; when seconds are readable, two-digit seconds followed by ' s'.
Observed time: 7 h 22 min
